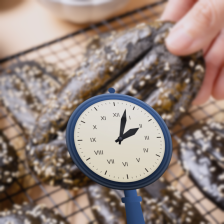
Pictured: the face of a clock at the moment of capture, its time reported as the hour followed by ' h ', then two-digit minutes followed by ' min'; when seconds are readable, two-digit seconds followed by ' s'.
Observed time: 2 h 03 min
